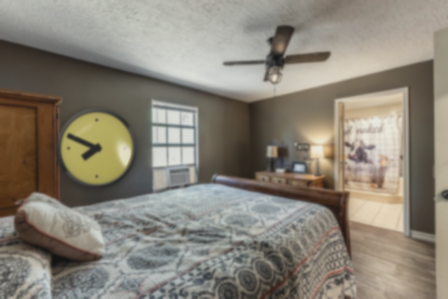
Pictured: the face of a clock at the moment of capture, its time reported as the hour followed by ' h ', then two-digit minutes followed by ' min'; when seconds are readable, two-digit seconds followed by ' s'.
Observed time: 7 h 49 min
